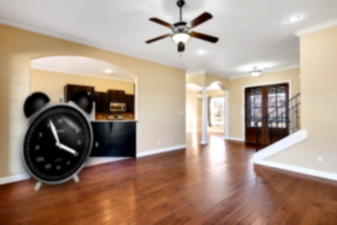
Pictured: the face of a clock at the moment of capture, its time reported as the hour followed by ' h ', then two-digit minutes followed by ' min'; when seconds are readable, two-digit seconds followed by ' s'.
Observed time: 3 h 56 min
